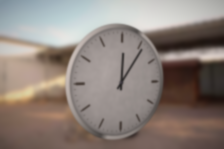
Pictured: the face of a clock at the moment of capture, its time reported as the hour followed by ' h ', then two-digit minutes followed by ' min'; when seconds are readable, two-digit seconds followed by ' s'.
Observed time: 12 h 06 min
